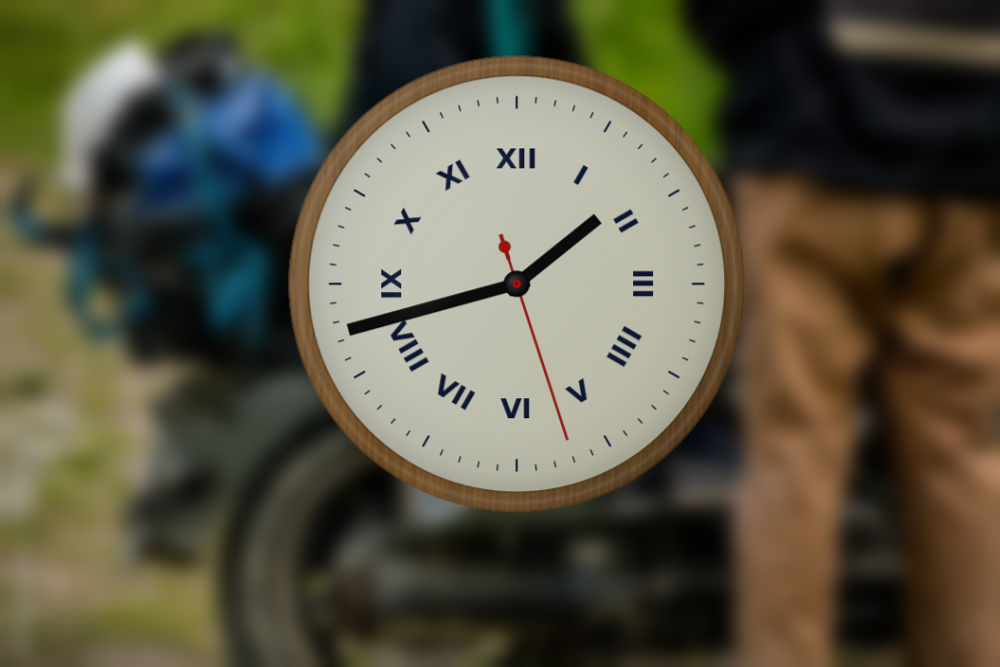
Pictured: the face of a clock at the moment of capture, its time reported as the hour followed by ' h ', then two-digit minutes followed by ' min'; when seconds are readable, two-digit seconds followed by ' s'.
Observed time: 1 h 42 min 27 s
